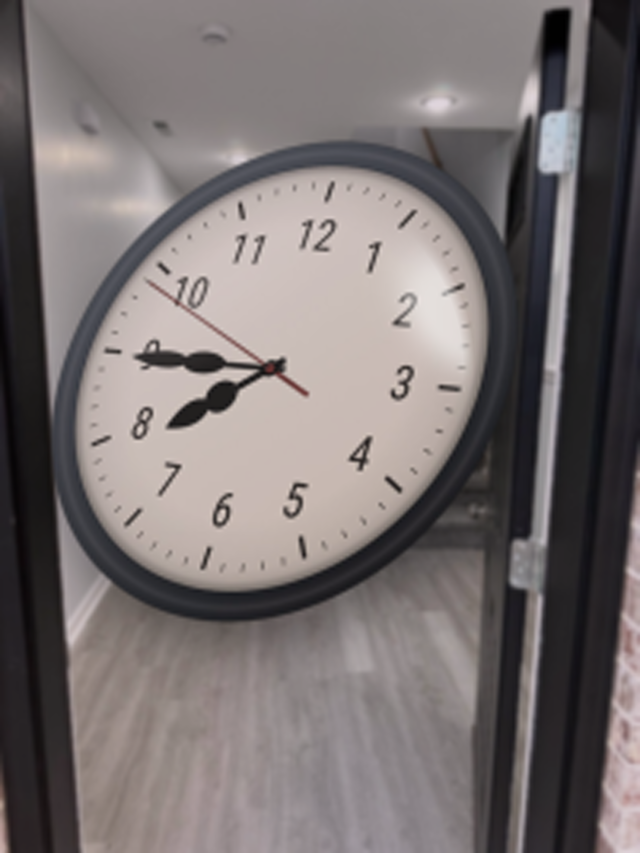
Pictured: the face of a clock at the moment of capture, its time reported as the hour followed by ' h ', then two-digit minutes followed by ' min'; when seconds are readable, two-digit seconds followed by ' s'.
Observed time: 7 h 44 min 49 s
